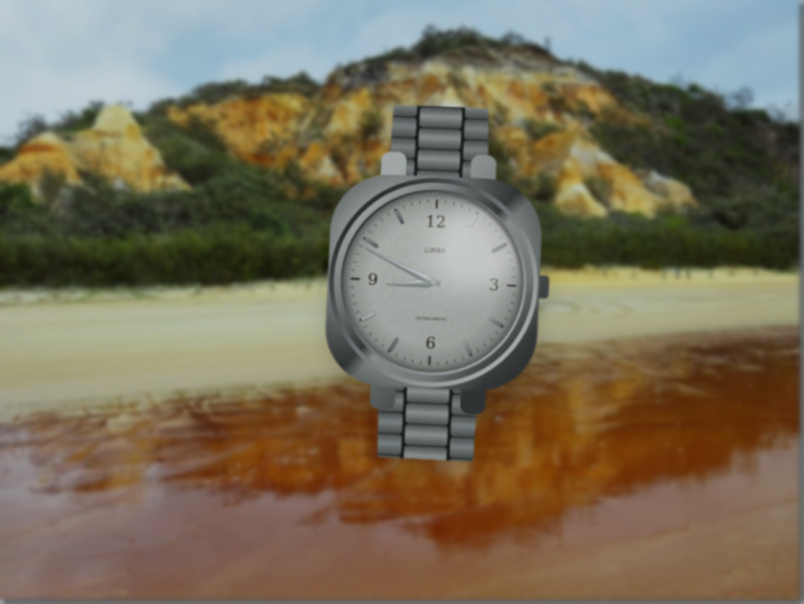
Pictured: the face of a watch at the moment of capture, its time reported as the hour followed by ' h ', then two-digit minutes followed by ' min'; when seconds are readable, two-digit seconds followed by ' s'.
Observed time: 8 h 49 min
